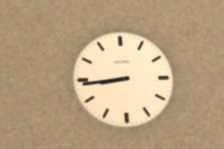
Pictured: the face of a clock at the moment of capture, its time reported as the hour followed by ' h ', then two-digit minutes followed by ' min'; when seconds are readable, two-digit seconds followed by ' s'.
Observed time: 8 h 44 min
